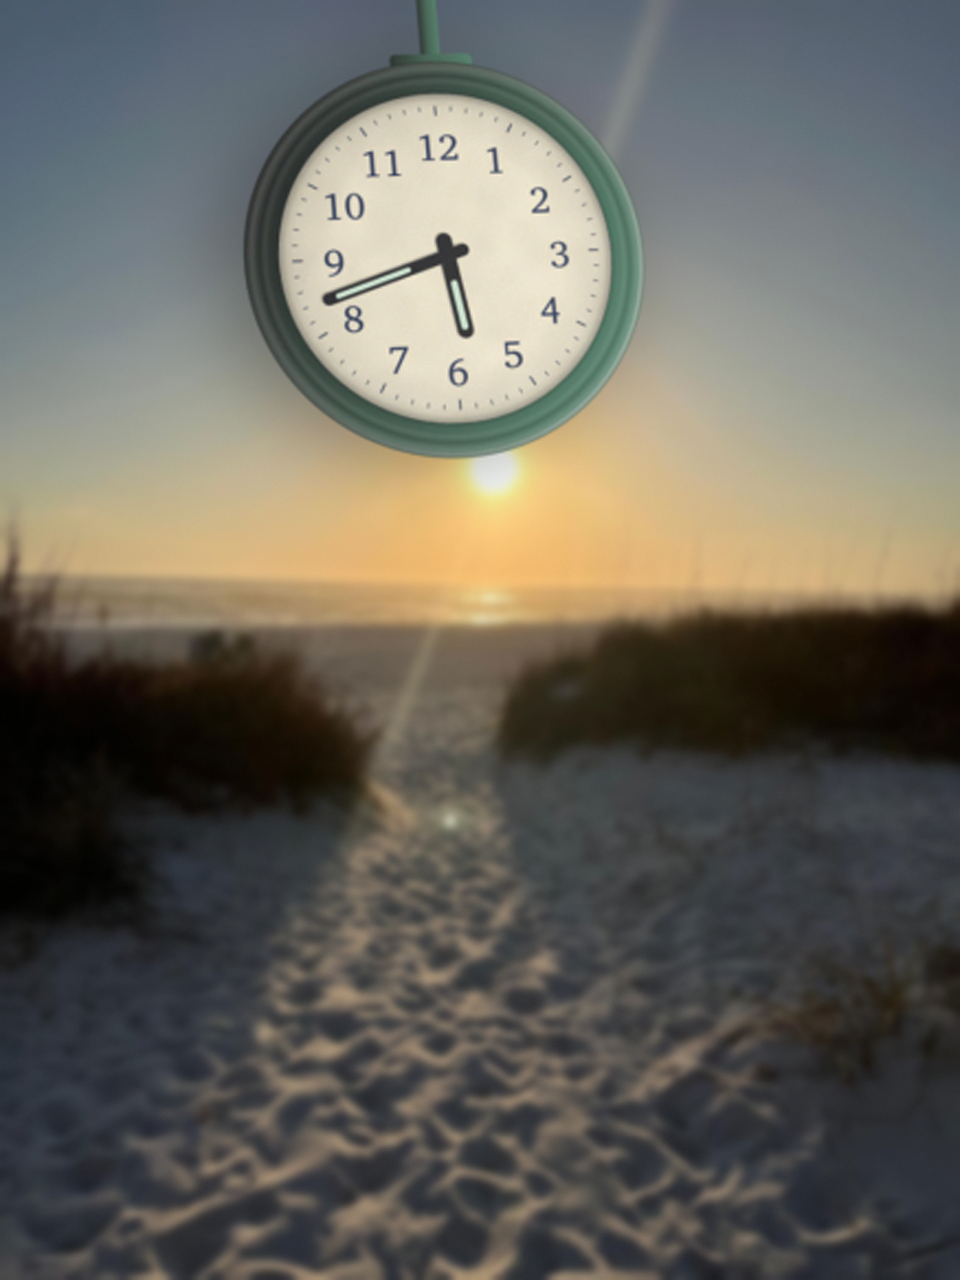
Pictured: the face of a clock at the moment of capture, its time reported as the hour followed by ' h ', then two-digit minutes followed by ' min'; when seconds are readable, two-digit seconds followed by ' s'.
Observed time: 5 h 42 min
